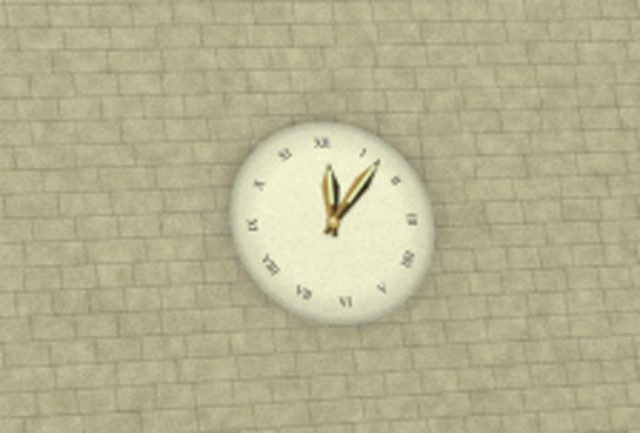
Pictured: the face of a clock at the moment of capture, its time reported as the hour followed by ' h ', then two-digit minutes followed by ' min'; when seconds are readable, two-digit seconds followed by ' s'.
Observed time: 12 h 07 min
